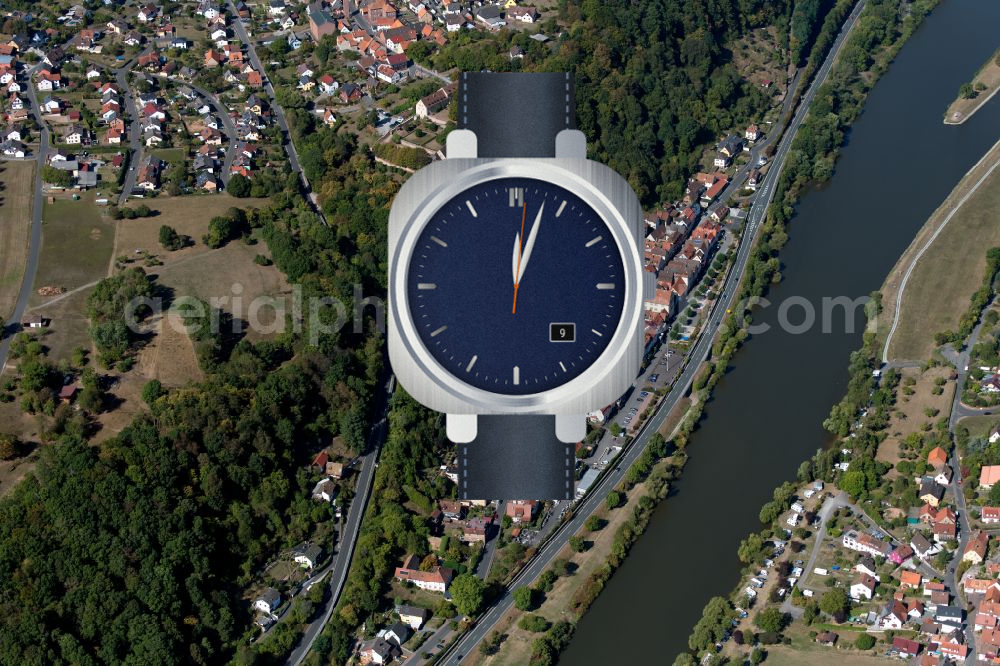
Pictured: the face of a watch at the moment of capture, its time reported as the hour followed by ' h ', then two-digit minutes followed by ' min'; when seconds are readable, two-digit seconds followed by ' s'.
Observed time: 12 h 03 min 01 s
